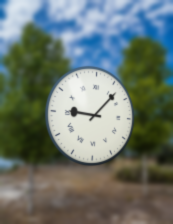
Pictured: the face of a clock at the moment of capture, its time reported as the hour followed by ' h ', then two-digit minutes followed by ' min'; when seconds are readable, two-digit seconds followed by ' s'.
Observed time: 9 h 07 min
